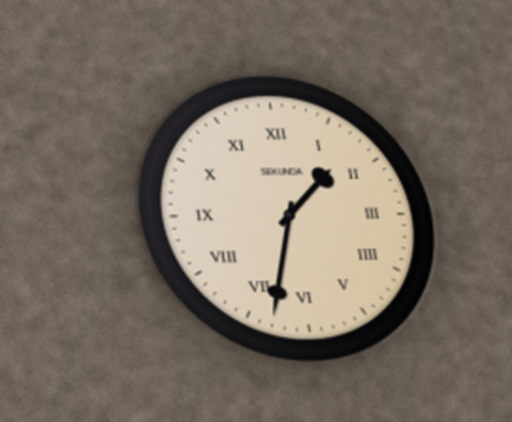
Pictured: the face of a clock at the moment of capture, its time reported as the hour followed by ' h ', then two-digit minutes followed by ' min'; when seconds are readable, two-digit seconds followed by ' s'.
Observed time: 1 h 33 min
